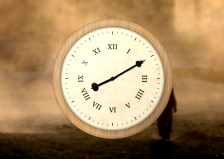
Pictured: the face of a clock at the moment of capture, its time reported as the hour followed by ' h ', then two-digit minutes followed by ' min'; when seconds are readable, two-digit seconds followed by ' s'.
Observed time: 8 h 10 min
